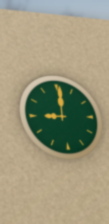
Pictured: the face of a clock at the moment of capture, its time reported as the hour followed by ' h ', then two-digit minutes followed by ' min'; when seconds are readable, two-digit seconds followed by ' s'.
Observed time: 9 h 01 min
